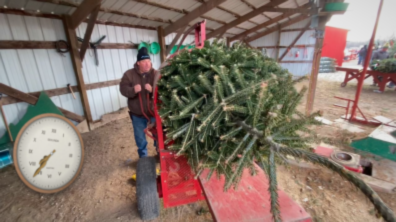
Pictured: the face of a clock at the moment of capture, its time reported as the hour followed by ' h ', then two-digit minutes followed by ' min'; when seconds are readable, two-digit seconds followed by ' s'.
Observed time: 7 h 36 min
